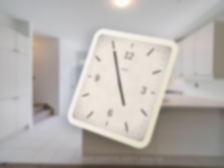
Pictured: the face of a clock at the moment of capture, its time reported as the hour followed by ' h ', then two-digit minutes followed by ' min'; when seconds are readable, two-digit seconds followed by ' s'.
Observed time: 4 h 55 min
